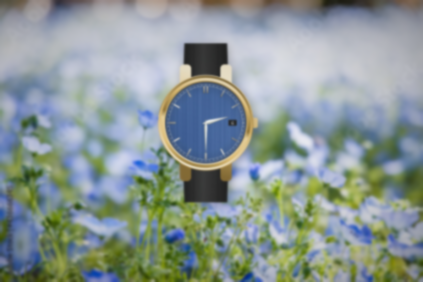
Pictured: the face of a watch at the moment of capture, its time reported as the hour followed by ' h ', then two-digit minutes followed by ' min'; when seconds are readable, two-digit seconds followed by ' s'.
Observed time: 2 h 30 min
